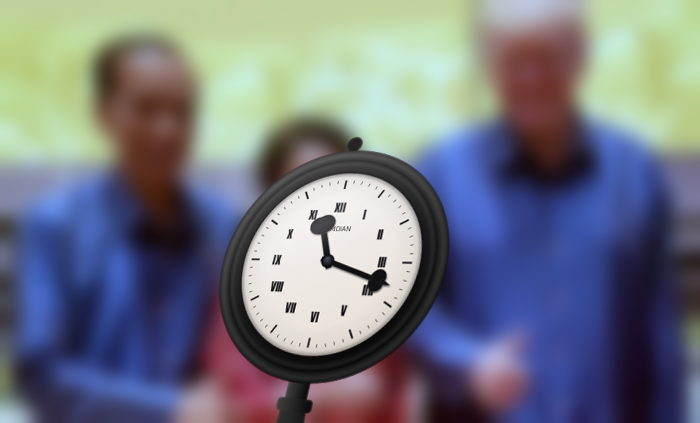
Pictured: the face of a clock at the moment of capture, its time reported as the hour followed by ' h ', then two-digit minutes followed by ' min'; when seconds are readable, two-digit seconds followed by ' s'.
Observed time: 11 h 18 min
